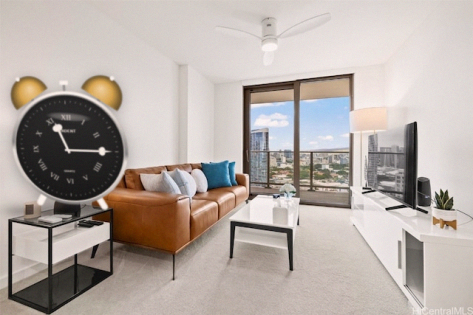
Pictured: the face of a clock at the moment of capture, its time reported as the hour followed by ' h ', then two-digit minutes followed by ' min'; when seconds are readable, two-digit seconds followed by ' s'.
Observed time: 11 h 15 min
